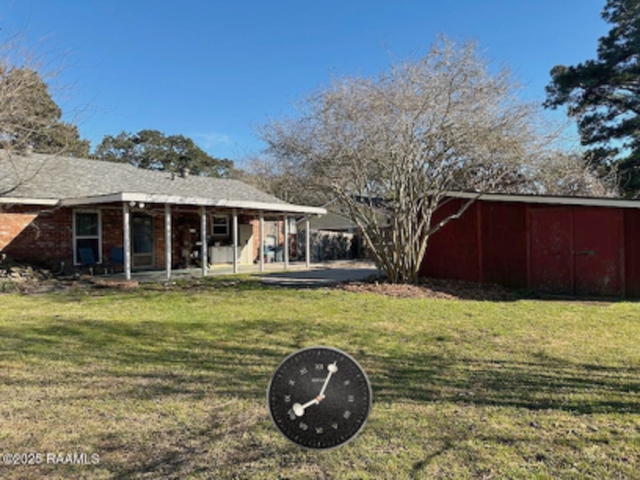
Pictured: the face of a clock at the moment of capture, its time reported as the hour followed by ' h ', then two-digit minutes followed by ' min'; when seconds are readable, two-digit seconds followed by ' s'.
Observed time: 8 h 04 min
